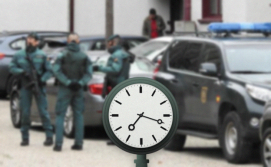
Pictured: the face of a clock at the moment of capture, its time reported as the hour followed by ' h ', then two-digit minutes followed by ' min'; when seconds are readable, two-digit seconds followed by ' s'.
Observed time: 7 h 18 min
